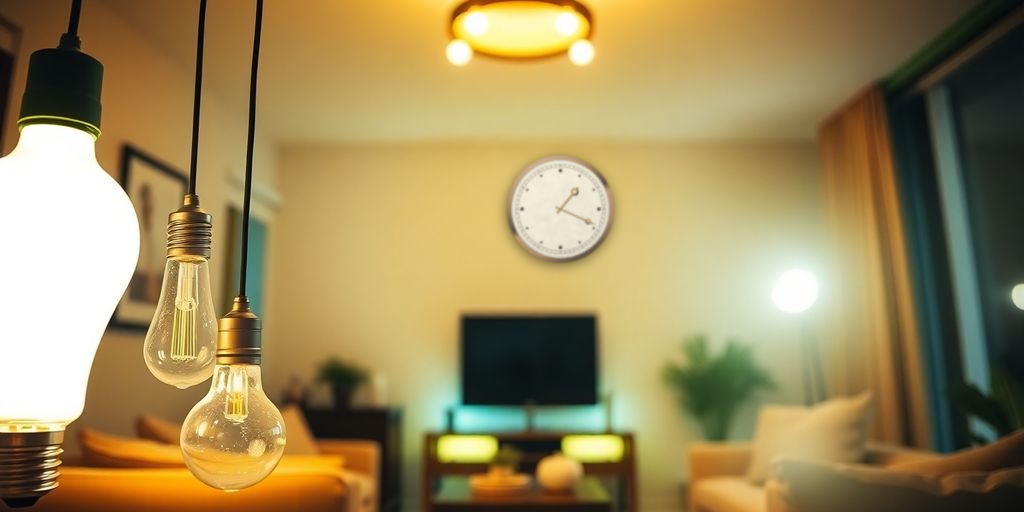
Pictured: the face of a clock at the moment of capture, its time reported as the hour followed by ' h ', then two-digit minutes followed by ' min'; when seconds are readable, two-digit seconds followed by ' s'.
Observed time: 1 h 19 min
